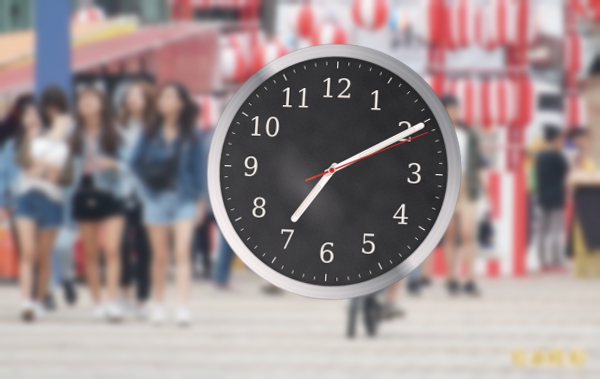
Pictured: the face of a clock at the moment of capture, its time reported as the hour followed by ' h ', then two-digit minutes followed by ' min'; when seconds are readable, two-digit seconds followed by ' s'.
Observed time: 7 h 10 min 11 s
